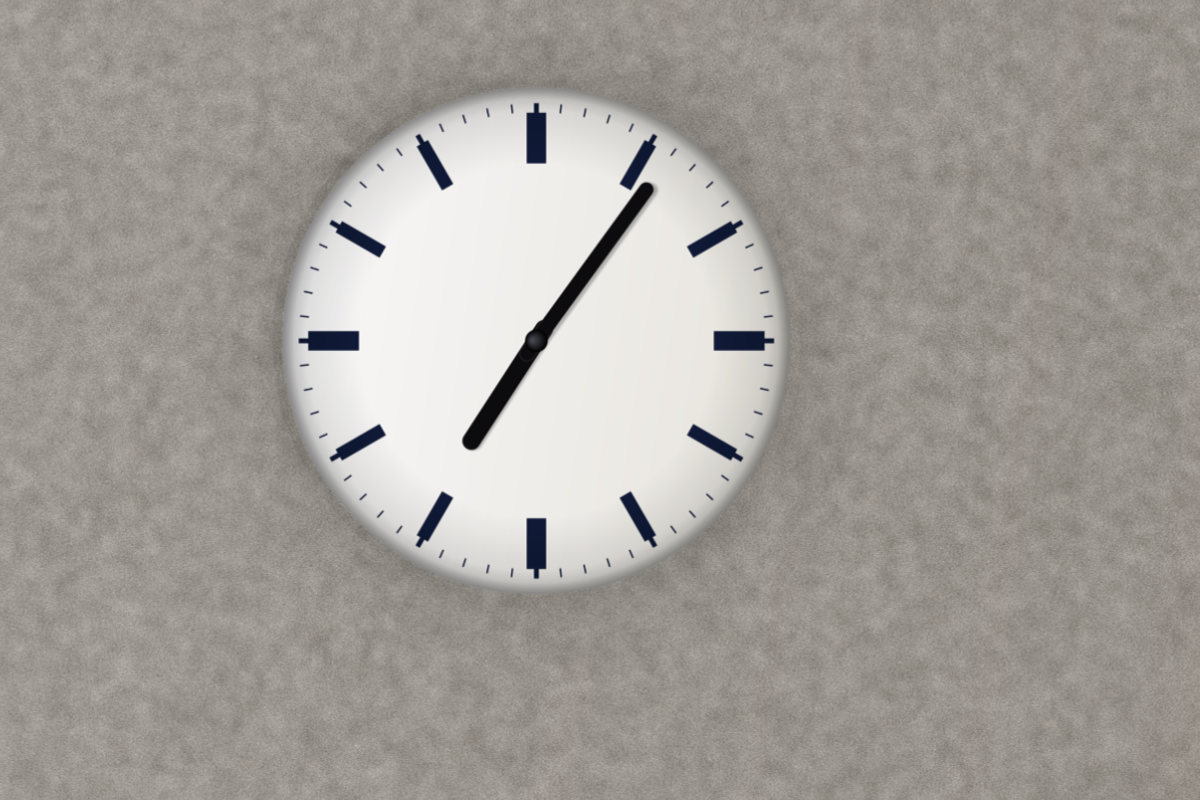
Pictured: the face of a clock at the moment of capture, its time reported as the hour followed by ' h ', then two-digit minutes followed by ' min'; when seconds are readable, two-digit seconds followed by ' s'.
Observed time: 7 h 06 min
